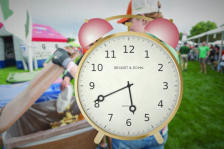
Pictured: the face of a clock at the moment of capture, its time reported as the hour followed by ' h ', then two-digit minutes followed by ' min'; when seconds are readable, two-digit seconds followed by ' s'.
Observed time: 5 h 41 min
